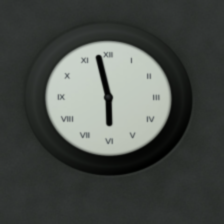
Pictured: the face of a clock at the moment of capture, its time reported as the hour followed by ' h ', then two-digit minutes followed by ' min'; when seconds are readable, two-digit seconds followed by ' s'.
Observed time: 5 h 58 min
